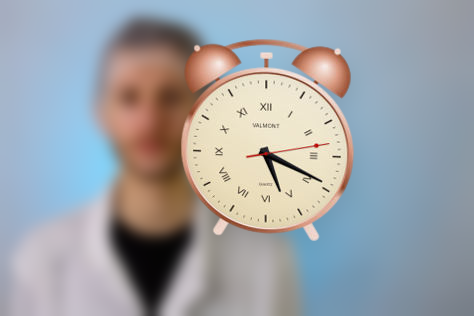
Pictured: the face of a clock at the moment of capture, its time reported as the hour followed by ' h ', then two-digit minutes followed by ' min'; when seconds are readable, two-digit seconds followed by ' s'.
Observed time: 5 h 19 min 13 s
